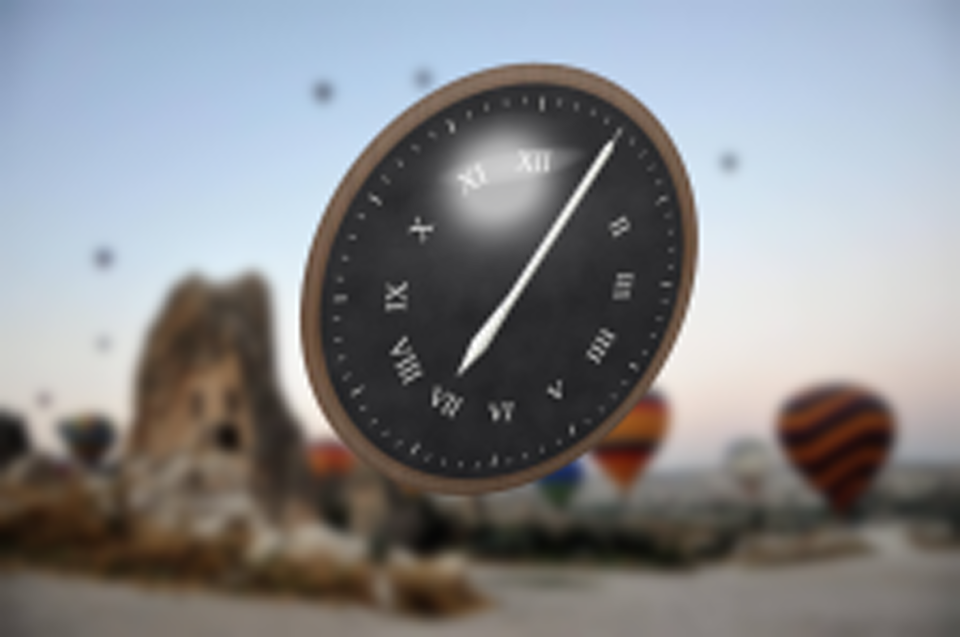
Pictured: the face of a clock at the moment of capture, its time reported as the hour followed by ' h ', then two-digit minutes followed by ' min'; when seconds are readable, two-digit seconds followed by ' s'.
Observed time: 7 h 05 min
